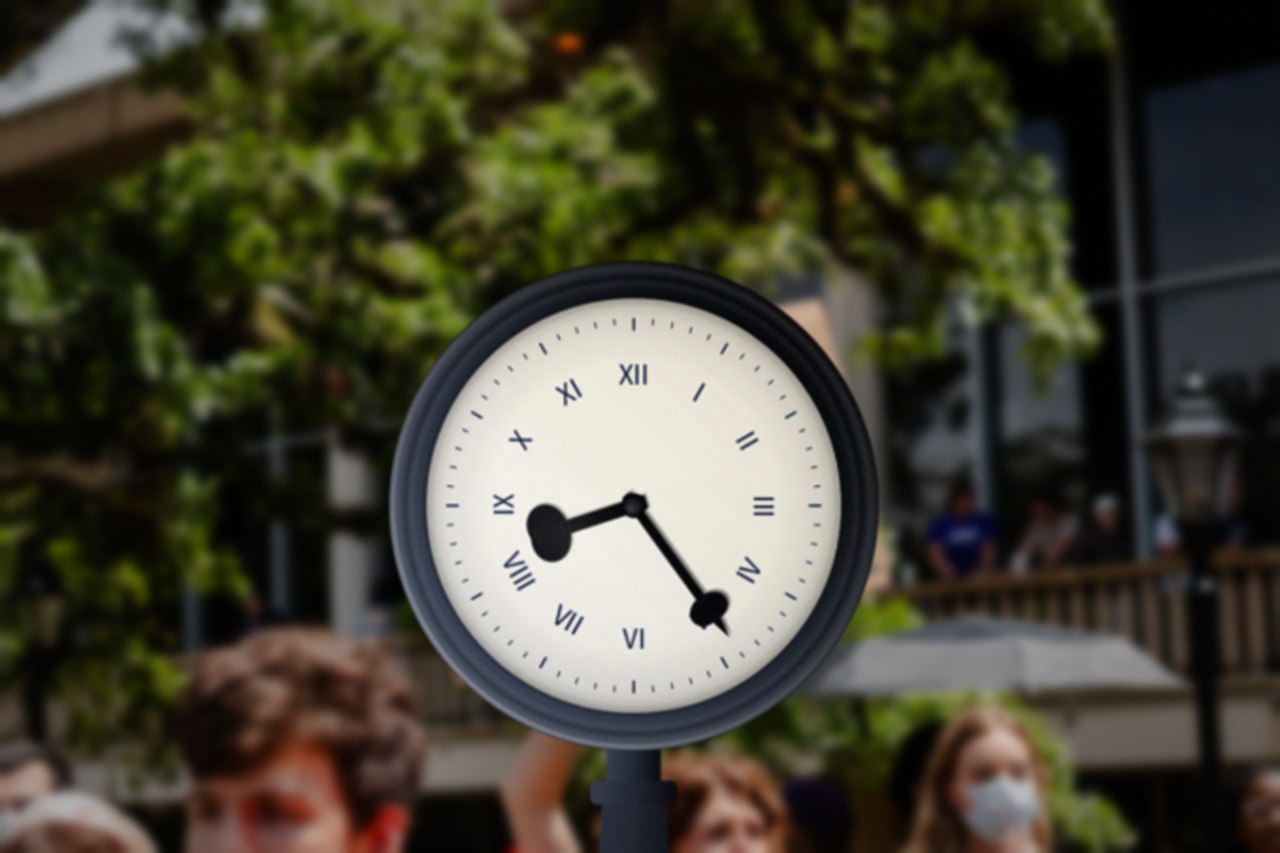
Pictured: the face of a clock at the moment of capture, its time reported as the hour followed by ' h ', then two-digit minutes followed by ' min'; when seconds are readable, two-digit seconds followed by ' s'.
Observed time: 8 h 24 min
